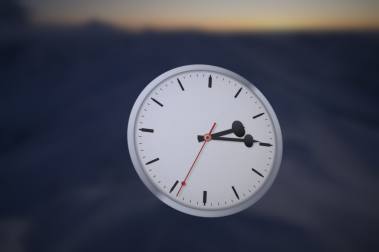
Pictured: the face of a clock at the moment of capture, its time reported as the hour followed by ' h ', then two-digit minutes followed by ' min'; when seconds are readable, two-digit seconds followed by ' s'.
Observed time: 2 h 14 min 34 s
